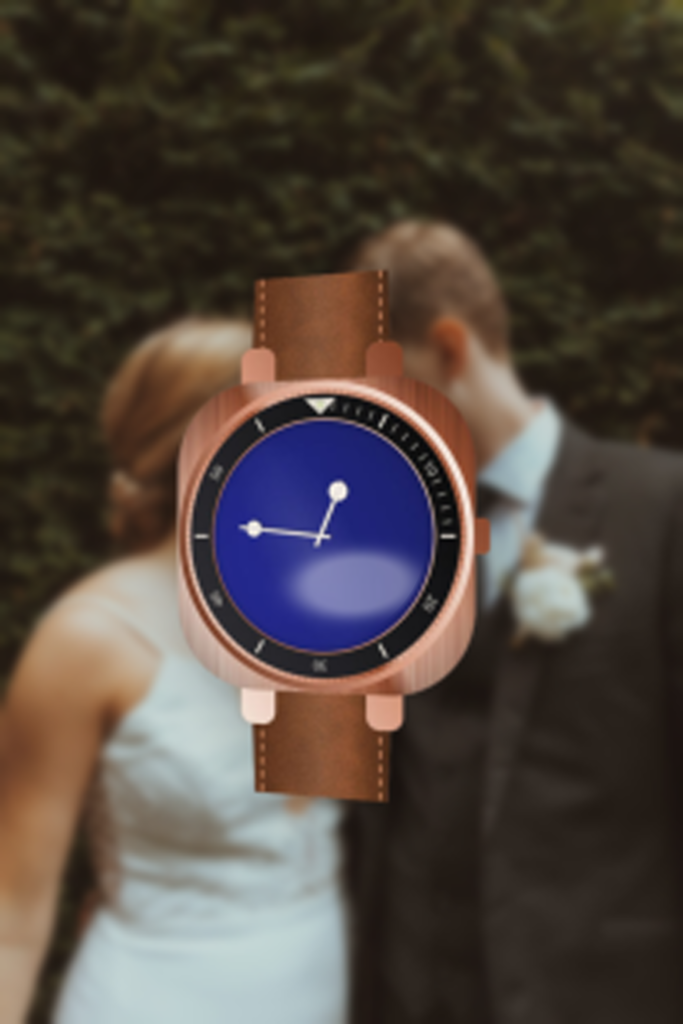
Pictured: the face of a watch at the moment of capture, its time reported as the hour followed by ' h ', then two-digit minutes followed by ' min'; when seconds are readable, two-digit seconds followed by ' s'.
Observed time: 12 h 46 min
